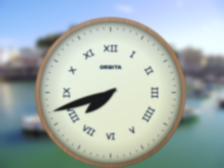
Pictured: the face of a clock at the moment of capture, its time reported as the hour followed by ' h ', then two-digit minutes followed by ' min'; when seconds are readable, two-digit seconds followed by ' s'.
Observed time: 7 h 42 min
